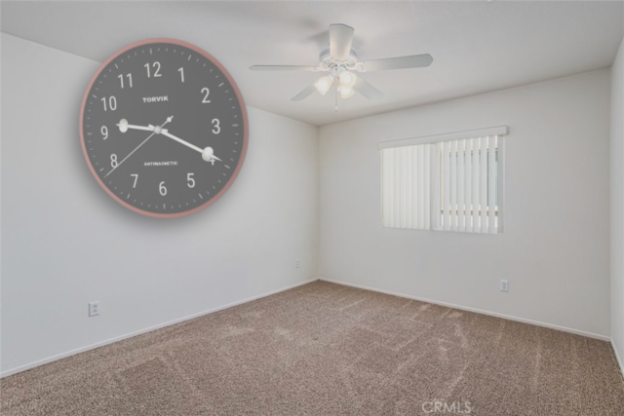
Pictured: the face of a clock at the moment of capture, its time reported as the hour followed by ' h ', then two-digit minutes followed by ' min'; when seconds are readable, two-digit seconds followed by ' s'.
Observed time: 9 h 19 min 39 s
